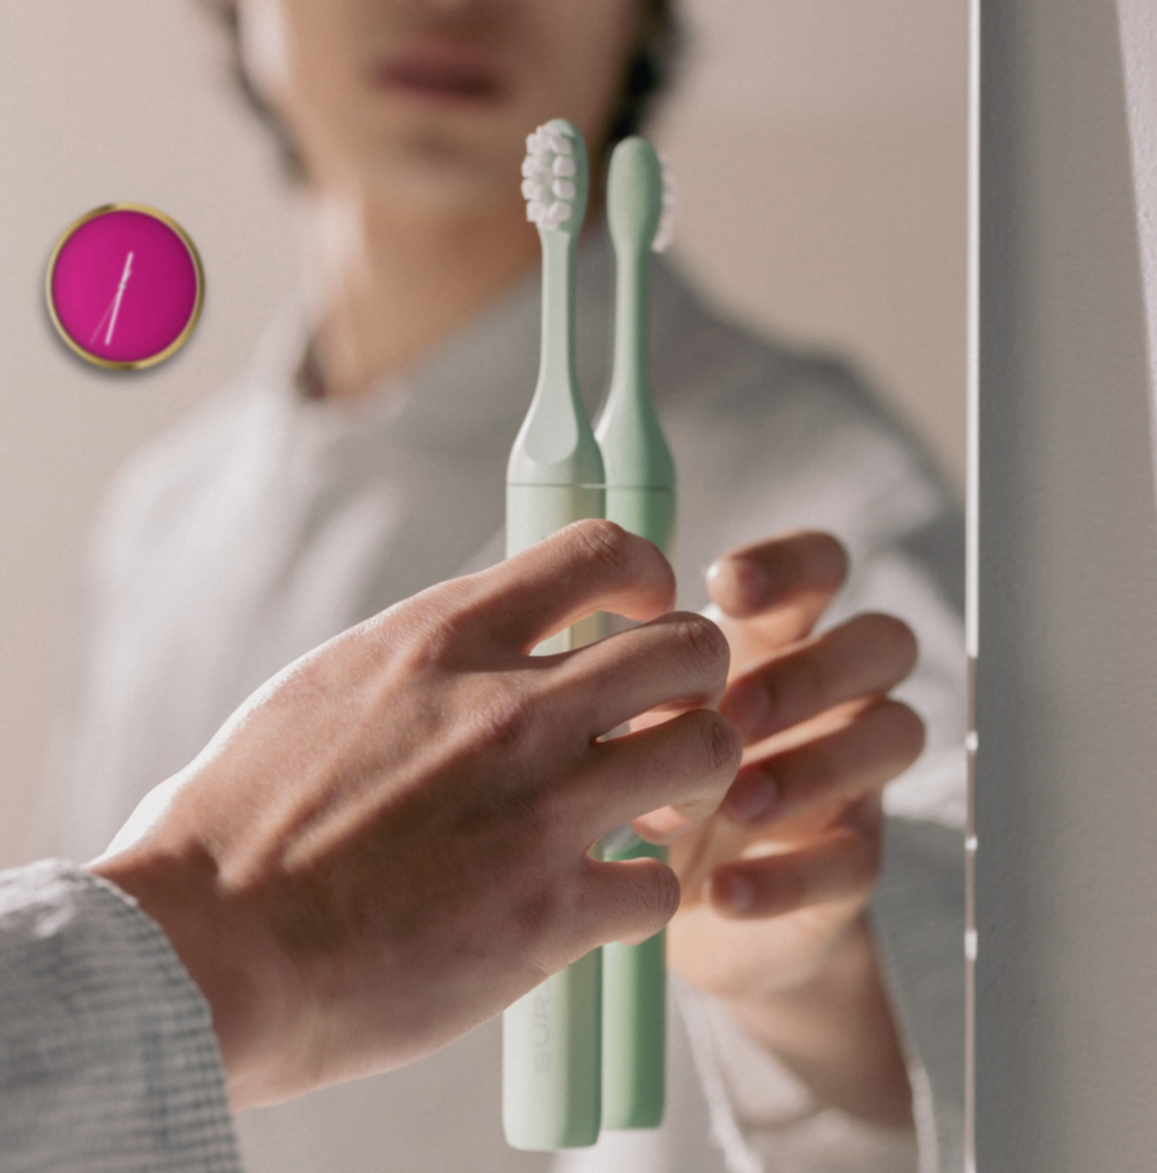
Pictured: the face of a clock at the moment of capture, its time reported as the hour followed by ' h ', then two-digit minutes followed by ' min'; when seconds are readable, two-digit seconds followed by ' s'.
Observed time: 12 h 32 min 35 s
